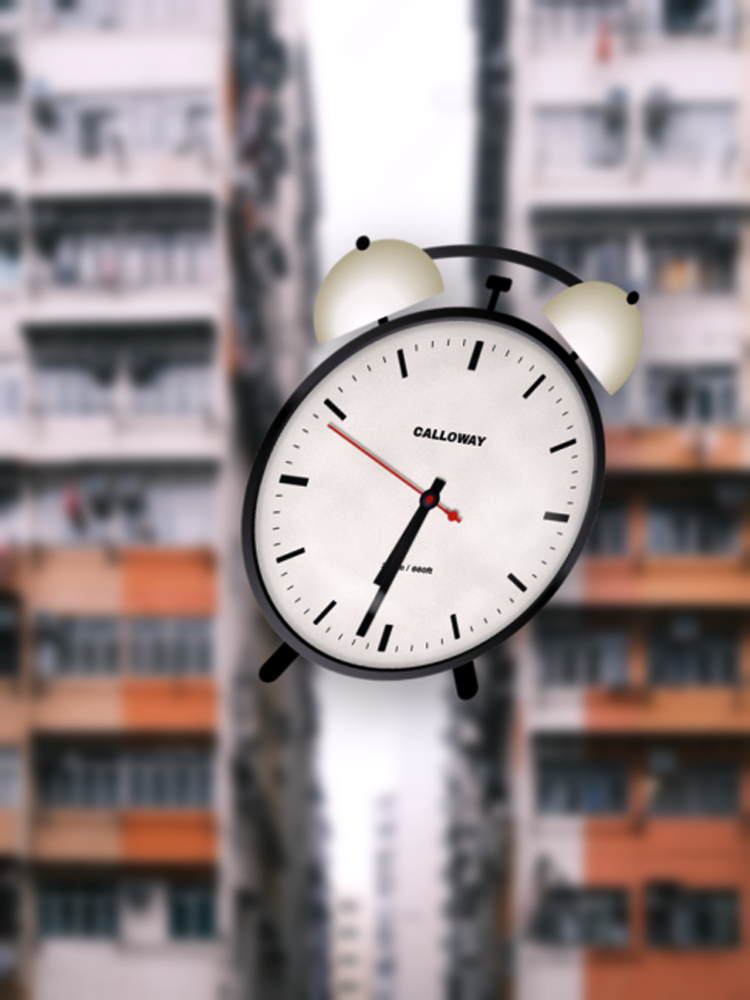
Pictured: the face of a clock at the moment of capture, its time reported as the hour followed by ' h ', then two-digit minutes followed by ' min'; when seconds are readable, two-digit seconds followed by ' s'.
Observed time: 6 h 31 min 49 s
